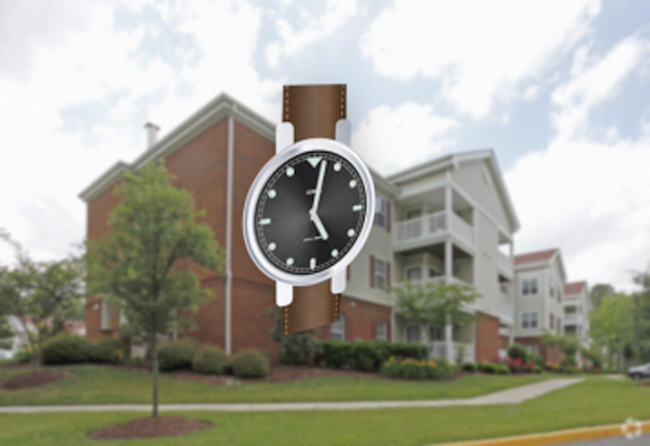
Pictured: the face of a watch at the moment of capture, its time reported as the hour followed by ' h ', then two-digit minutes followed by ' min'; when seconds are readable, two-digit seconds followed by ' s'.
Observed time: 5 h 02 min
